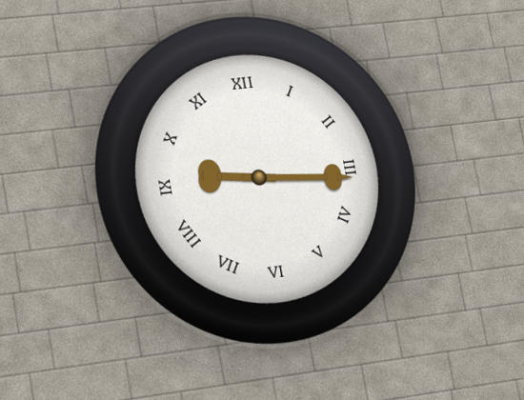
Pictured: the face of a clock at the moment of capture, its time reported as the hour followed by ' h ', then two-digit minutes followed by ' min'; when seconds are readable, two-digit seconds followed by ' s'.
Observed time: 9 h 16 min
